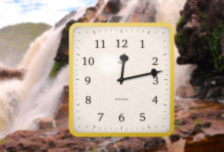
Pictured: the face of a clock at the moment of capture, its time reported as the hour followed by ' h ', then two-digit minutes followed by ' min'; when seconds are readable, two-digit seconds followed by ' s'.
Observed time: 12 h 13 min
